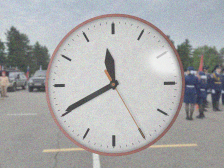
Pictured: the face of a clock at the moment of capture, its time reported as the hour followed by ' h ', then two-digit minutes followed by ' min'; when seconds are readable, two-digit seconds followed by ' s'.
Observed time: 11 h 40 min 25 s
